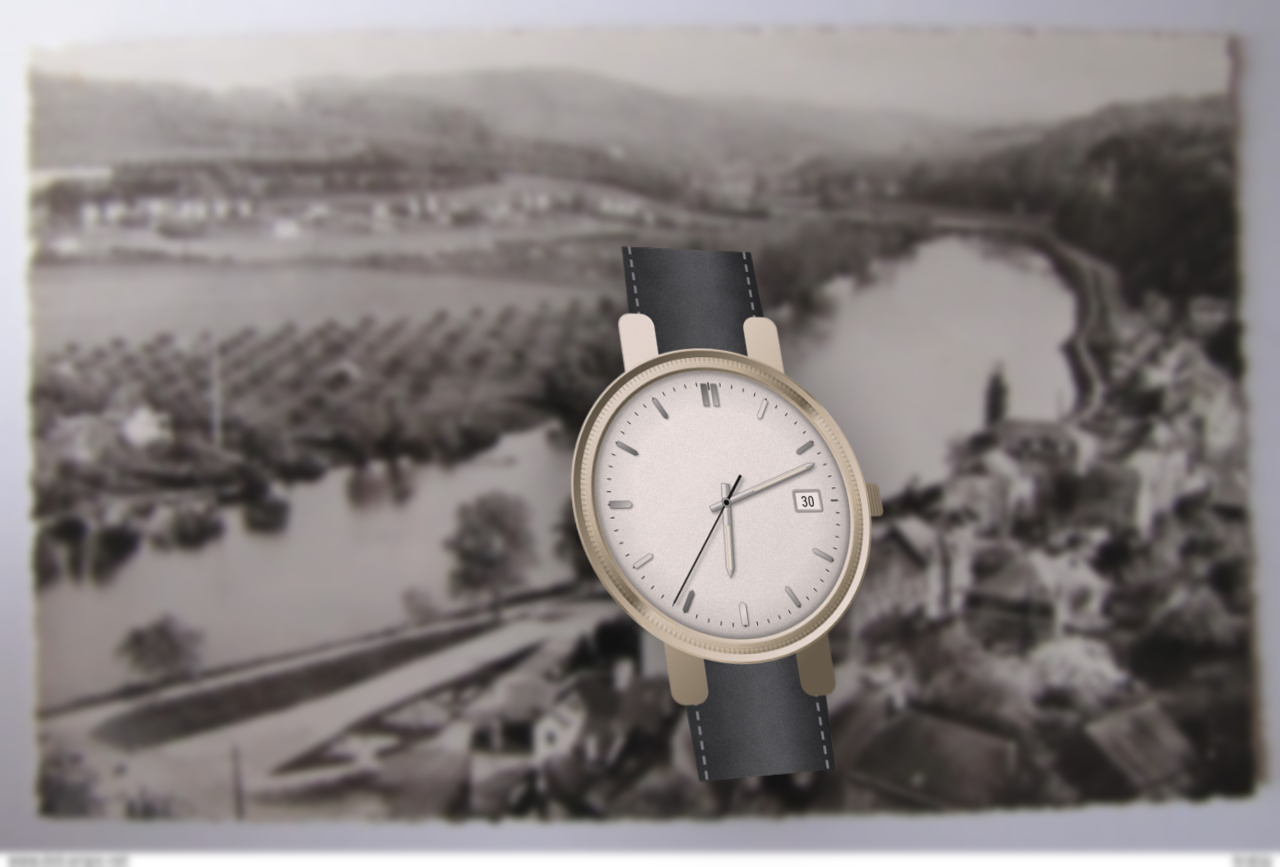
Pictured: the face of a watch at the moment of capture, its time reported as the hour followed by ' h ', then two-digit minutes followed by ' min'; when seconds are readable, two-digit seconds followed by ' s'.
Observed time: 6 h 11 min 36 s
